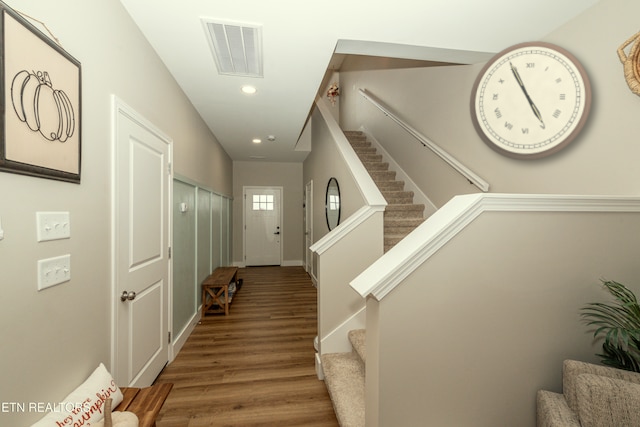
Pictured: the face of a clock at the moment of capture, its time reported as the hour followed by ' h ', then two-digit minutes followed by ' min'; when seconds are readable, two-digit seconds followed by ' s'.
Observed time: 4 h 55 min
